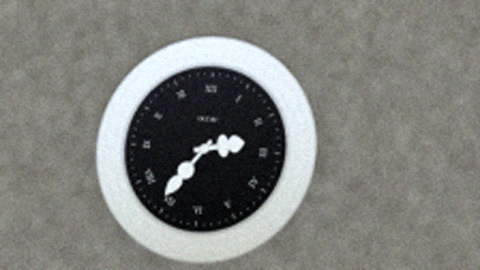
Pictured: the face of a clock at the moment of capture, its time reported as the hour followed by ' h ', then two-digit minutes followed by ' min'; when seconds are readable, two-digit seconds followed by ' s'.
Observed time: 2 h 36 min
